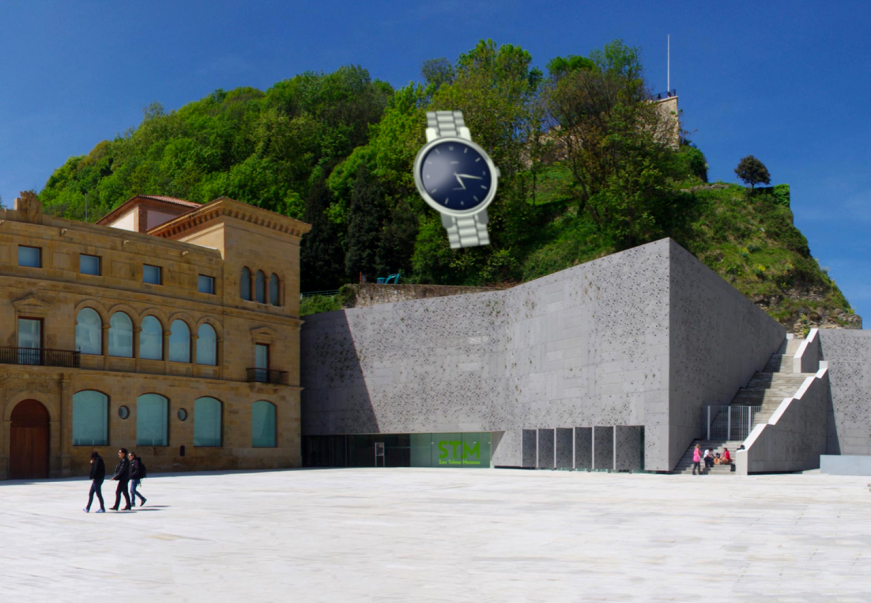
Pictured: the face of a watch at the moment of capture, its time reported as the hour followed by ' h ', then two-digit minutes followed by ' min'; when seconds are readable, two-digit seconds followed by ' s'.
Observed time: 5 h 17 min
